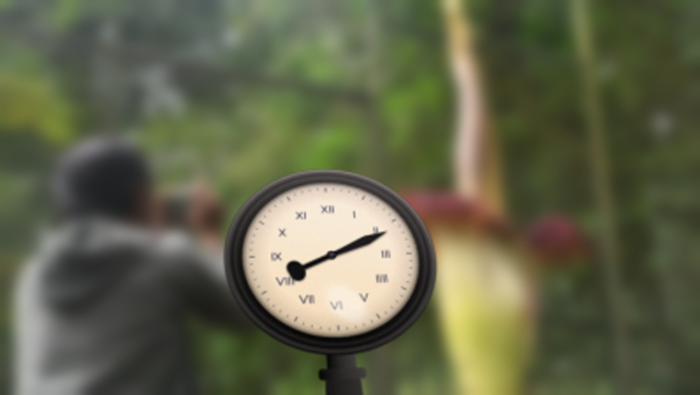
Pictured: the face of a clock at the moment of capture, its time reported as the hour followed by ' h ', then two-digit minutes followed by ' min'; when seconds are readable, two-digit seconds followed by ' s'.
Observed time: 8 h 11 min
